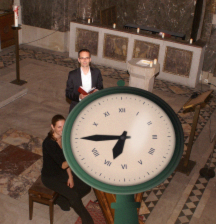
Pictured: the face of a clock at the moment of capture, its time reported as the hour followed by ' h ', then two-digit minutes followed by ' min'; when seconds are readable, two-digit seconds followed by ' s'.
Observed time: 6 h 45 min
